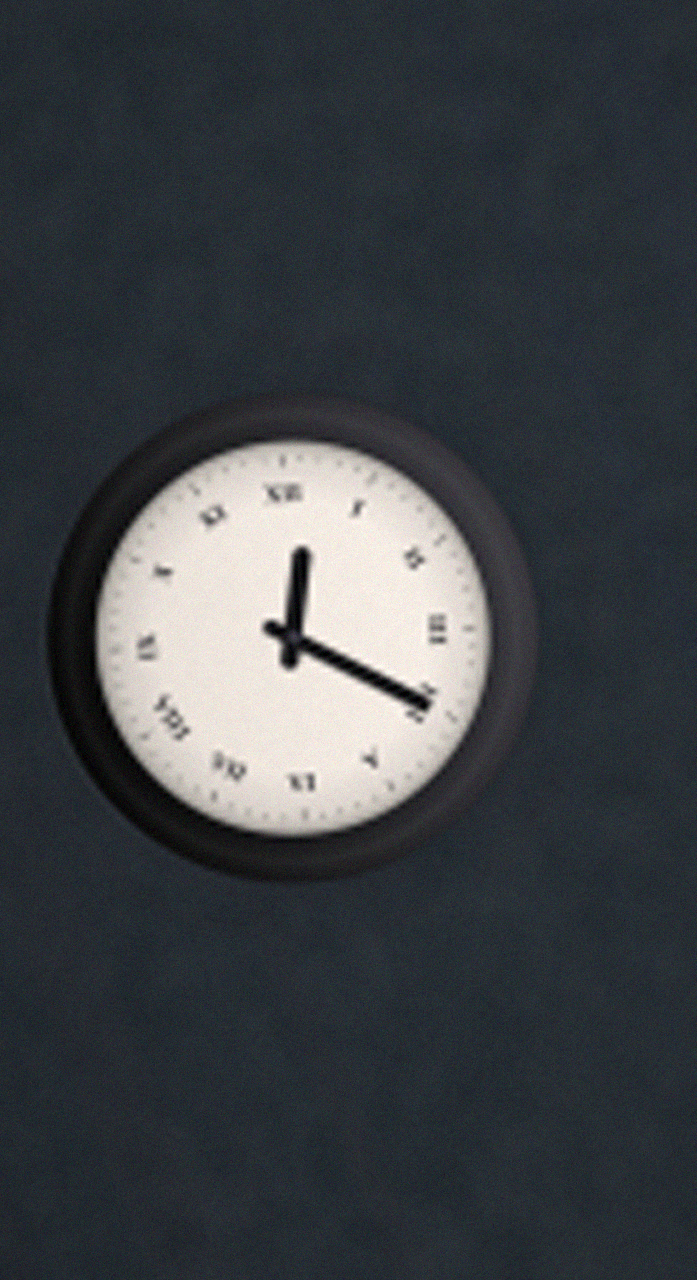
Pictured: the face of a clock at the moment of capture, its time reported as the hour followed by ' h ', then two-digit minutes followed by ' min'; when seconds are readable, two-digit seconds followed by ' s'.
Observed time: 12 h 20 min
